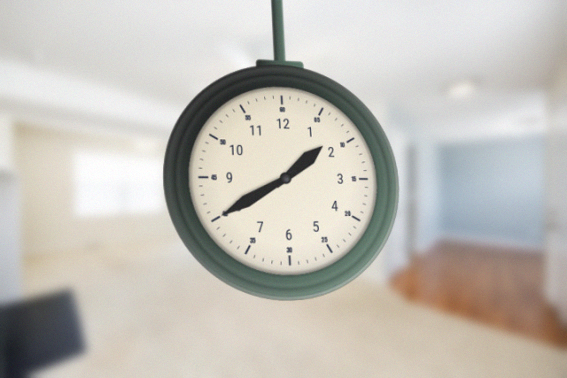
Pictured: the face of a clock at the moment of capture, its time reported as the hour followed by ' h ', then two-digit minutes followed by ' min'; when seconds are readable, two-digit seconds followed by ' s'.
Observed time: 1 h 40 min
